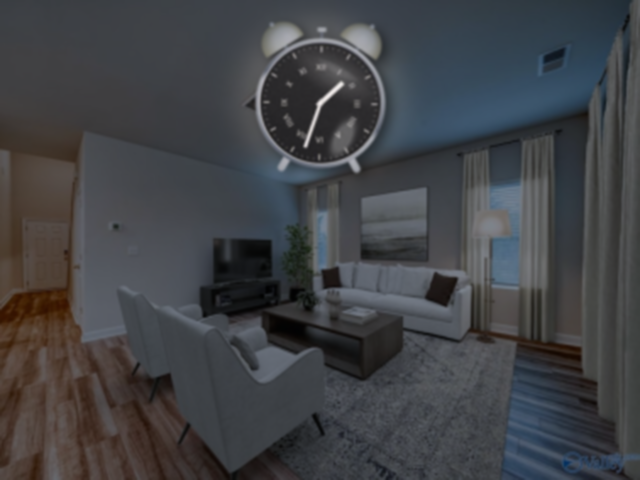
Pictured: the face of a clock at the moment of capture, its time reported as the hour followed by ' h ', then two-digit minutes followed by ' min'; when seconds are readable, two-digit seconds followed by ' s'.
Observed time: 1 h 33 min
